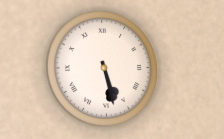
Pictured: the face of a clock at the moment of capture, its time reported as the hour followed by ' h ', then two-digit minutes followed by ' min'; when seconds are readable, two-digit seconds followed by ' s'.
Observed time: 5 h 28 min
